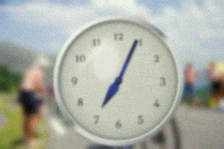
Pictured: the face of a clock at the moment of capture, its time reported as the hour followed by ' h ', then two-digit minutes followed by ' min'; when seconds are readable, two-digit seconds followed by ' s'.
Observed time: 7 h 04 min
